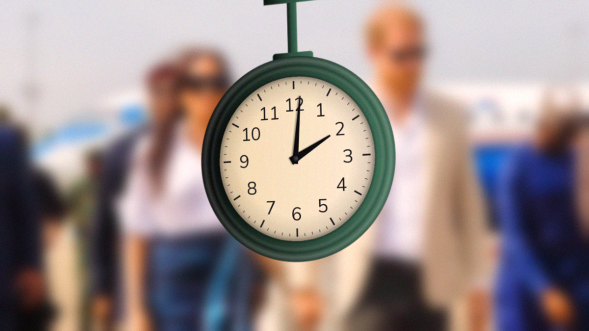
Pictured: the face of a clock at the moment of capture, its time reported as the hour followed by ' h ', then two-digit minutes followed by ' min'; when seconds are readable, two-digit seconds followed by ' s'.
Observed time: 2 h 01 min
